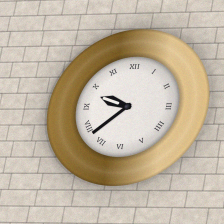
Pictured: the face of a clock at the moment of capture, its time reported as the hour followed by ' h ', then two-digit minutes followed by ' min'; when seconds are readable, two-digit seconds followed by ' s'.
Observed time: 9 h 38 min
